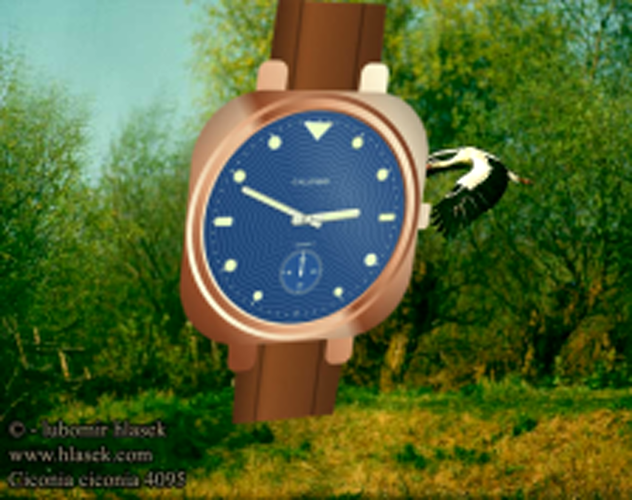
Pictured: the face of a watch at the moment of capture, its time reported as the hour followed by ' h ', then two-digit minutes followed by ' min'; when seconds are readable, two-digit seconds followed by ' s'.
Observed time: 2 h 49 min
